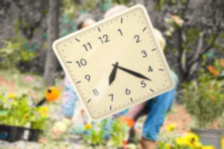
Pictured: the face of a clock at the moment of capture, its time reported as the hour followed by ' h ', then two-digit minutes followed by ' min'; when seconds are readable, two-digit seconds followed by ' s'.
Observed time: 7 h 23 min
